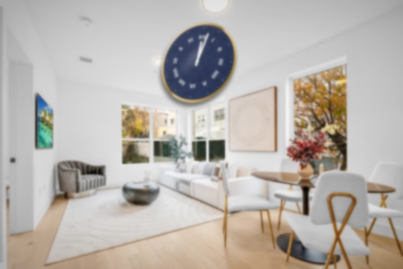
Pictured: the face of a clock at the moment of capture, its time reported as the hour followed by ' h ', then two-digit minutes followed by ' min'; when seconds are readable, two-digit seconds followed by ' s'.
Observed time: 12 h 02 min
